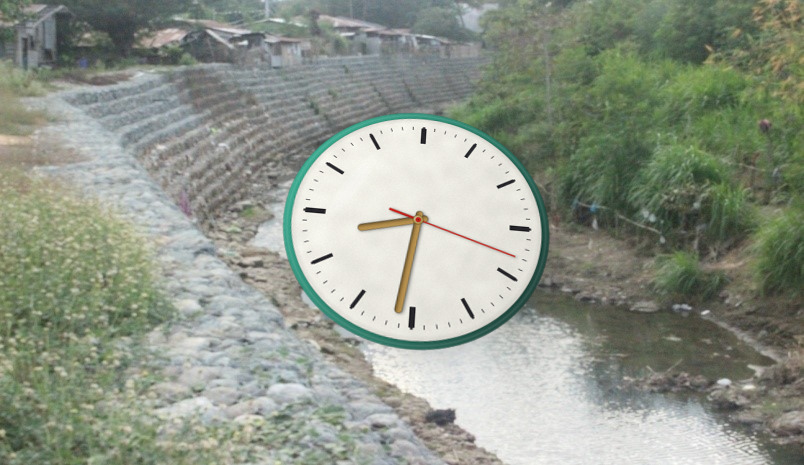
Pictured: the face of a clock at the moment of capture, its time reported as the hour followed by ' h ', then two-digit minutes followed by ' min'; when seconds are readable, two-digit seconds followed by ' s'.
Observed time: 8 h 31 min 18 s
